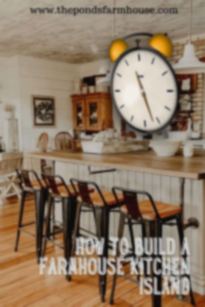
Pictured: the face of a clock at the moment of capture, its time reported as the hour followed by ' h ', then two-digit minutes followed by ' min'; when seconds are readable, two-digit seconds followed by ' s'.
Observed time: 11 h 27 min
